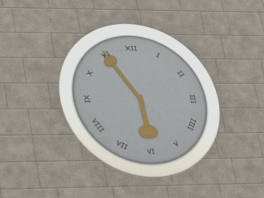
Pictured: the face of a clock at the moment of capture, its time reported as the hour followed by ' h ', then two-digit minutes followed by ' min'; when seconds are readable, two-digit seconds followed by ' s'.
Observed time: 5 h 55 min
